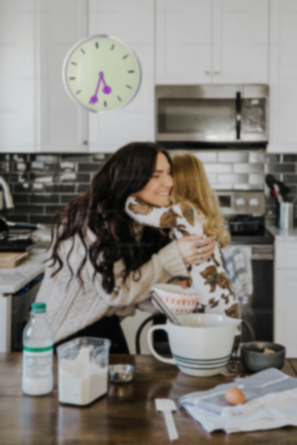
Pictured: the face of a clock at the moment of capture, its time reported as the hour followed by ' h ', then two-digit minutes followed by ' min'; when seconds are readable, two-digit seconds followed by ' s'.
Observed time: 5 h 34 min
